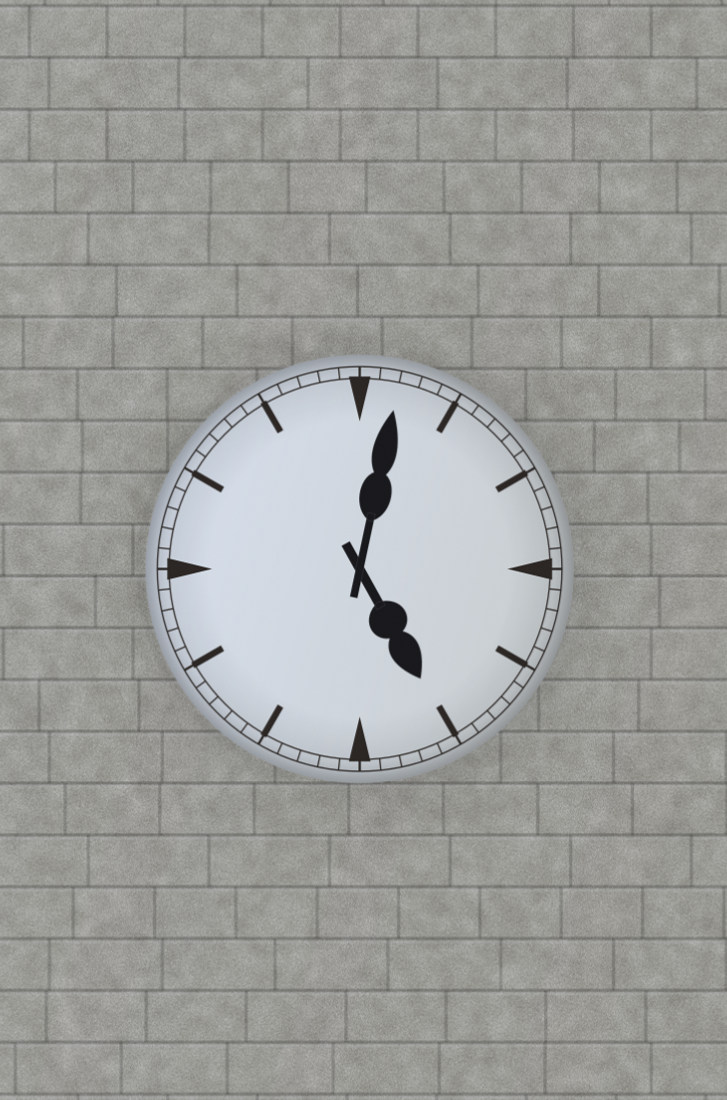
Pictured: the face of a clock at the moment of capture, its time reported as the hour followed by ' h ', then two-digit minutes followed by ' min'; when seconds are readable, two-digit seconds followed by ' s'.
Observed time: 5 h 02 min
